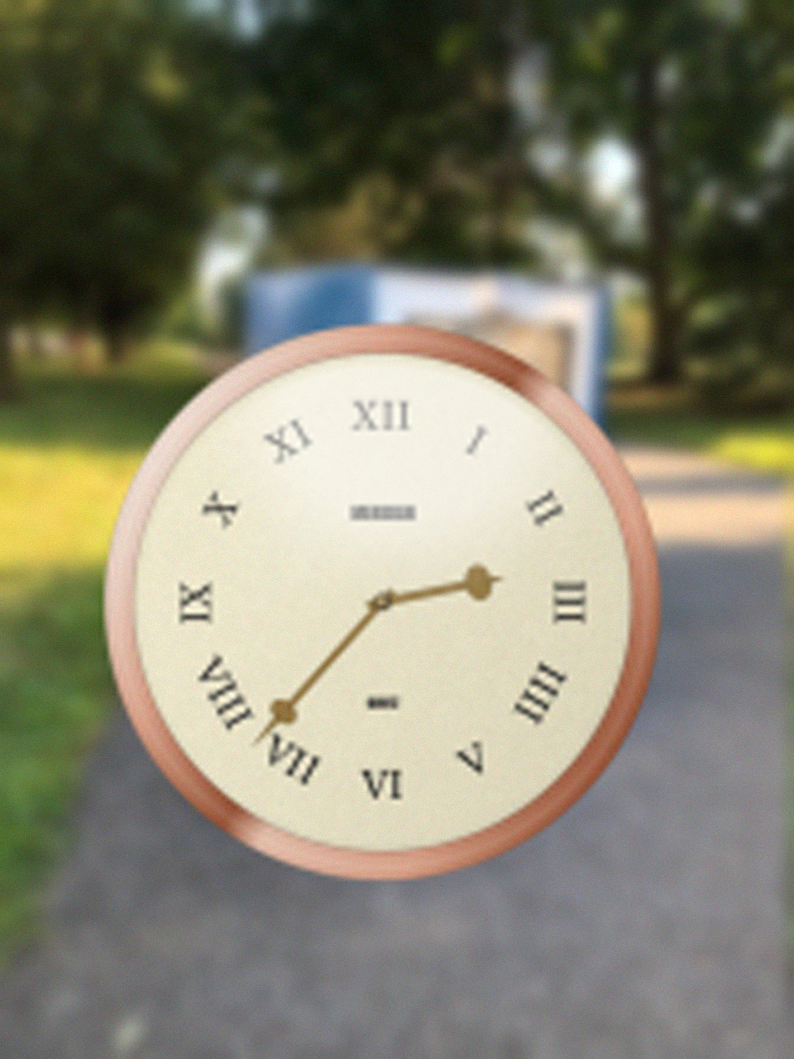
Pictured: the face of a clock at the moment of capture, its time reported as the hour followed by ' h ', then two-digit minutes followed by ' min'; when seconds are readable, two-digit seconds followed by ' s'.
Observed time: 2 h 37 min
